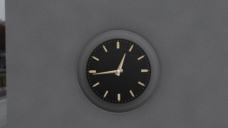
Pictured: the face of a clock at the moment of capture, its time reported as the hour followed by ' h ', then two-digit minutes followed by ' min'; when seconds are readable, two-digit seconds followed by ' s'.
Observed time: 12 h 44 min
